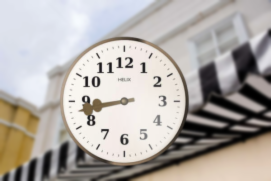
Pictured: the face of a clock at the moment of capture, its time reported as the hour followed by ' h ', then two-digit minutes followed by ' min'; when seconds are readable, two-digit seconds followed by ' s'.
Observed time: 8 h 43 min
